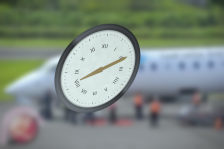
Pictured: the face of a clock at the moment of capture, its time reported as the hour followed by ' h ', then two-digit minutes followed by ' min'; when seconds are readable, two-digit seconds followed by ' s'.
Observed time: 8 h 11 min
